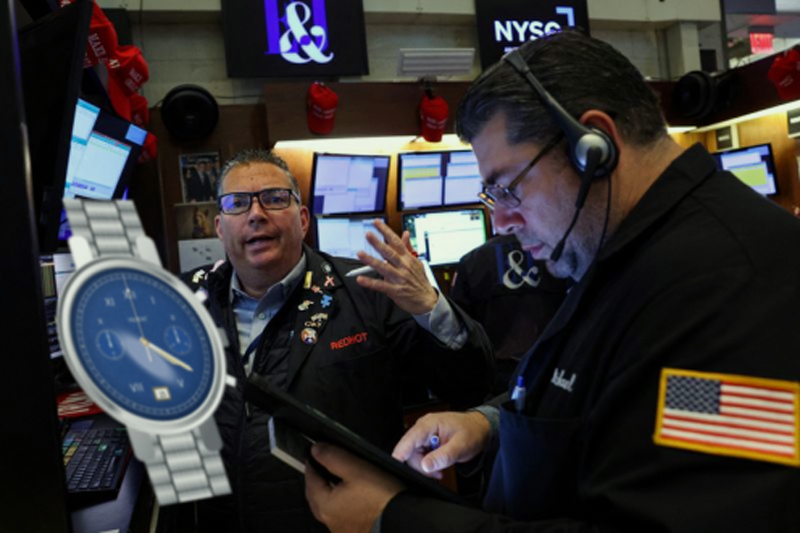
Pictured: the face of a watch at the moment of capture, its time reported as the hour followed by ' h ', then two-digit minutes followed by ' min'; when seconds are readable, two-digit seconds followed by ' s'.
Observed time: 4 h 21 min
